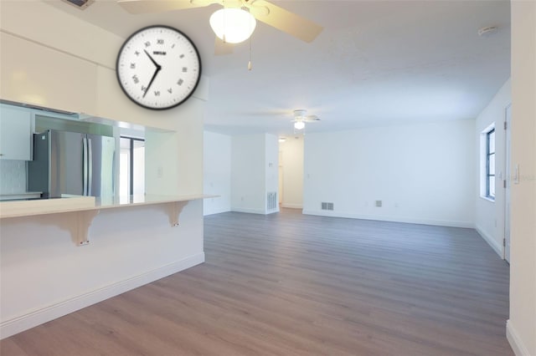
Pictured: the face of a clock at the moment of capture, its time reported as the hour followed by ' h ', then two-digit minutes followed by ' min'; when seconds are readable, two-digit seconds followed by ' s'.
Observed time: 10 h 34 min
